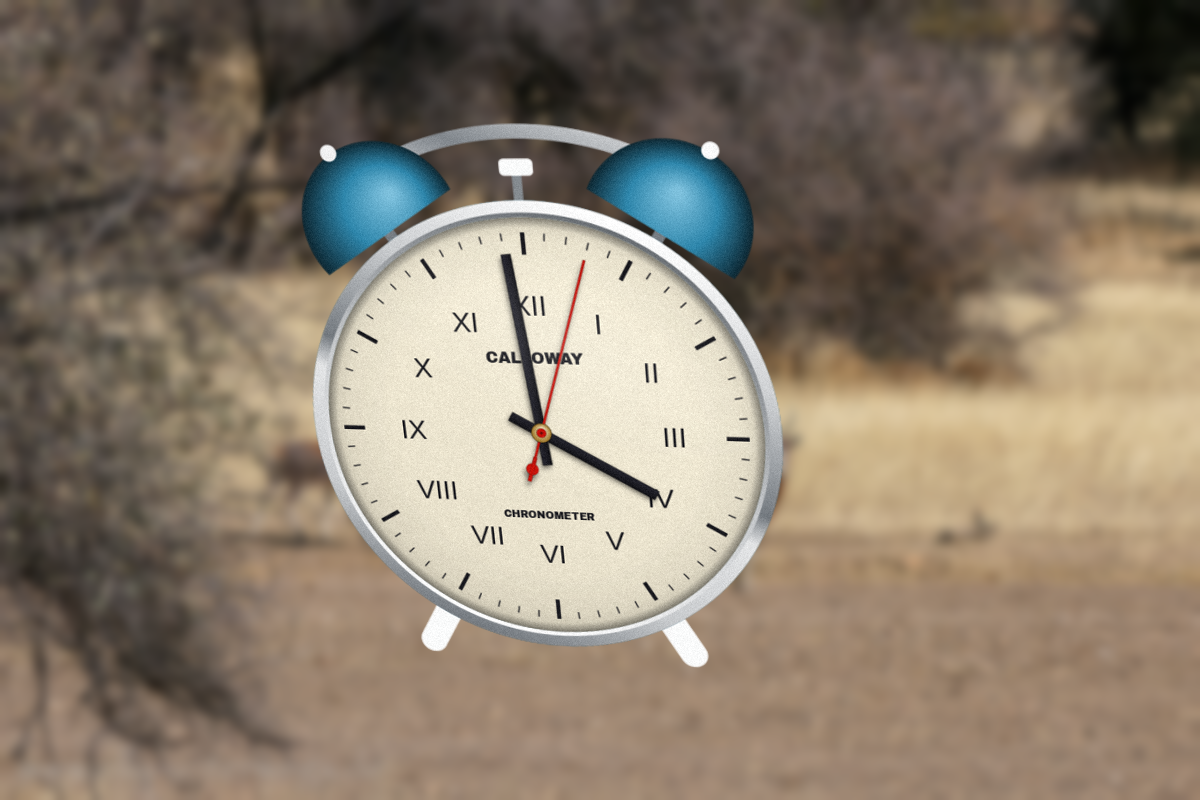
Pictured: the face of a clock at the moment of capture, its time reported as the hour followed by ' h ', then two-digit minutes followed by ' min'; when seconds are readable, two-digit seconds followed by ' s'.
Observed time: 3 h 59 min 03 s
